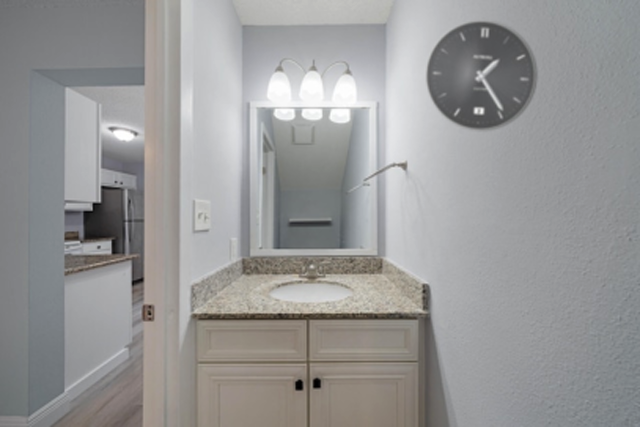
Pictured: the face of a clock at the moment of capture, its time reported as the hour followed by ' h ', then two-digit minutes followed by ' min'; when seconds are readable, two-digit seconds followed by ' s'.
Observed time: 1 h 24 min
